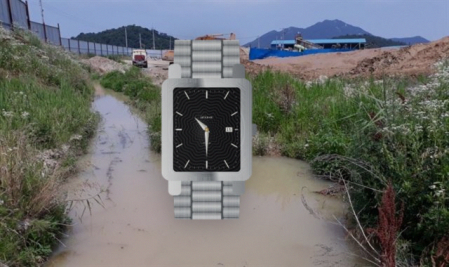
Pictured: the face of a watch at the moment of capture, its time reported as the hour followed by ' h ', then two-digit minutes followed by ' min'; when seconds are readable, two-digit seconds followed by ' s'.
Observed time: 10 h 30 min
